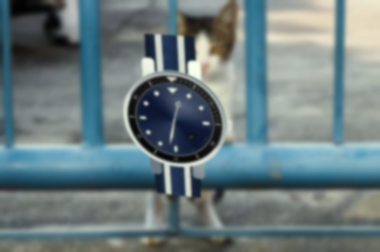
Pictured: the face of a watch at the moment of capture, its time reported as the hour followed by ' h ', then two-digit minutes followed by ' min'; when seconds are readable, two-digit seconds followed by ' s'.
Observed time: 12 h 32 min
